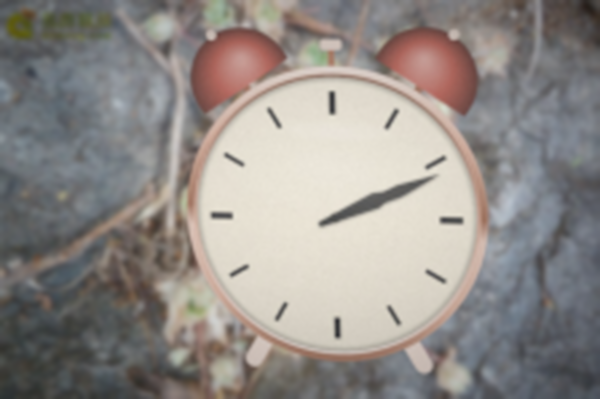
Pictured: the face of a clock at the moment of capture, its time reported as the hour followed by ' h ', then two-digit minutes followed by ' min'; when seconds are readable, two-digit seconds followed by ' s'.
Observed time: 2 h 11 min
